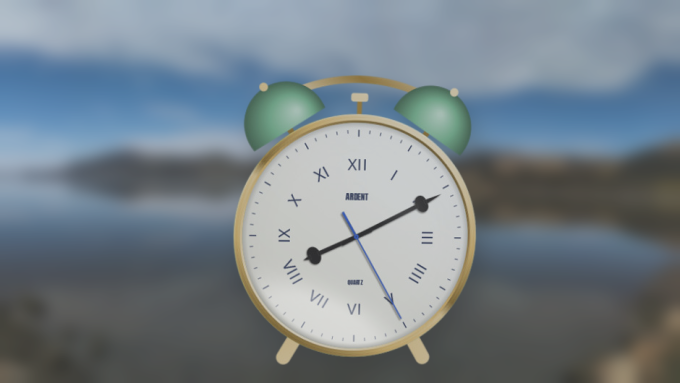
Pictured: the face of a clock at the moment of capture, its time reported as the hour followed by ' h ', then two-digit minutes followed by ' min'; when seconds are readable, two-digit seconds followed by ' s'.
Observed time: 8 h 10 min 25 s
